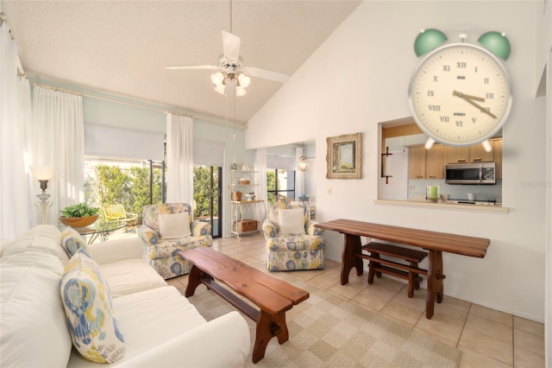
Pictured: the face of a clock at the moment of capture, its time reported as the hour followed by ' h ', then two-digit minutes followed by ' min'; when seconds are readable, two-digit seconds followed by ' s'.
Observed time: 3 h 20 min
